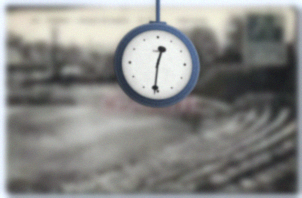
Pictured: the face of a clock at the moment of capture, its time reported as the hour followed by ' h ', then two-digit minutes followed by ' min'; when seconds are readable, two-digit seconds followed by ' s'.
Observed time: 12 h 31 min
